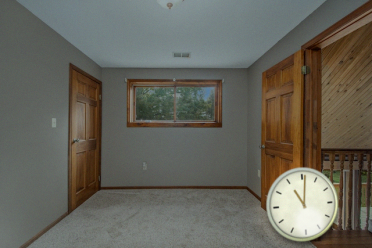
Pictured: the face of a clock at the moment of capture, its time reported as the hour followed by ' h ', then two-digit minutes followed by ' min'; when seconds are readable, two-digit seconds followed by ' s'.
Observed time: 11 h 01 min
